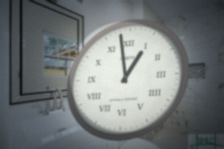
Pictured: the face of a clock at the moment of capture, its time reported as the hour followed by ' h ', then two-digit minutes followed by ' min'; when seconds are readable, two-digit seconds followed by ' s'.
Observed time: 12 h 58 min
